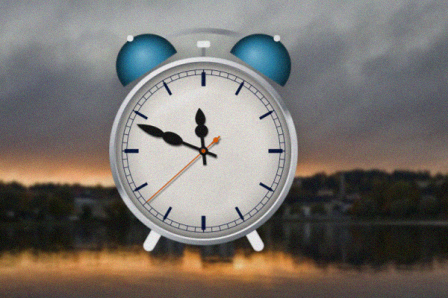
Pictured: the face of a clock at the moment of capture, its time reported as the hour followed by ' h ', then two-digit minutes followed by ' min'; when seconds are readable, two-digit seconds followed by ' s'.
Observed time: 11 h 48 min 38 s
